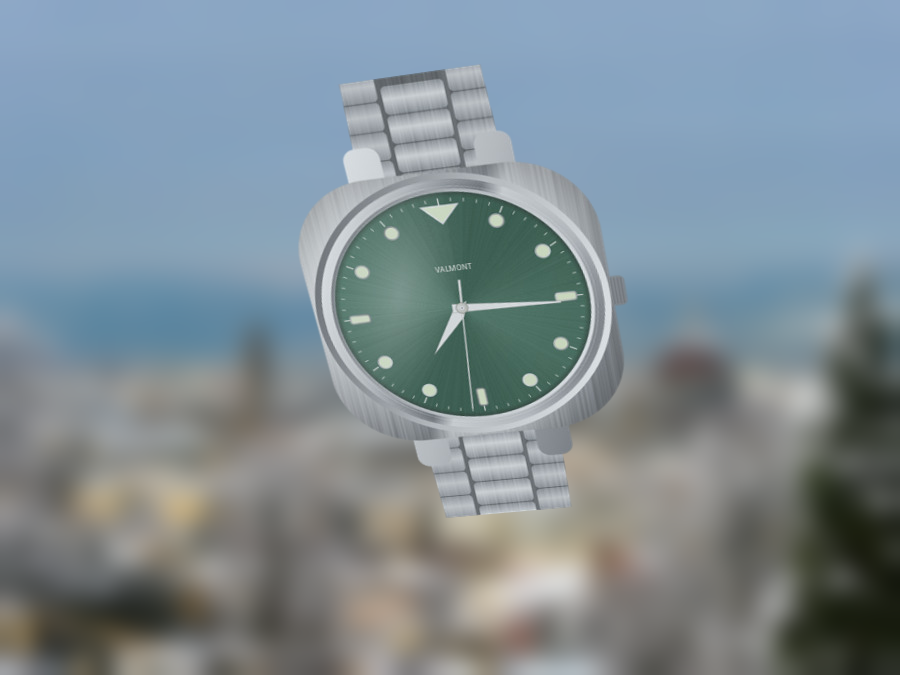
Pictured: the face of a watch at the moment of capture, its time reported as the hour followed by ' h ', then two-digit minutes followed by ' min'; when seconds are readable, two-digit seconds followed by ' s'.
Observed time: 7 h 15 min 31 s
